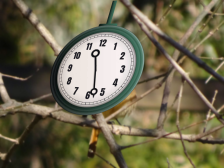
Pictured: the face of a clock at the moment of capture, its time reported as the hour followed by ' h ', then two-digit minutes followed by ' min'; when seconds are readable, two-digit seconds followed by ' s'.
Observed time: 11 h 28 min
